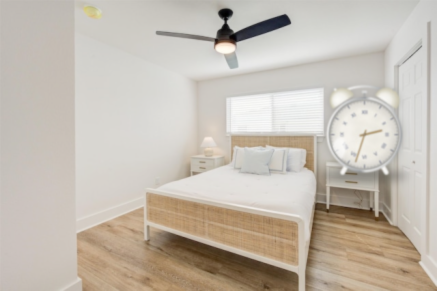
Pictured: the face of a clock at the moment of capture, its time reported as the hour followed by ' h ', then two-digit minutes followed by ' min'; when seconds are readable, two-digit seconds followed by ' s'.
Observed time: 2 h 33 min
